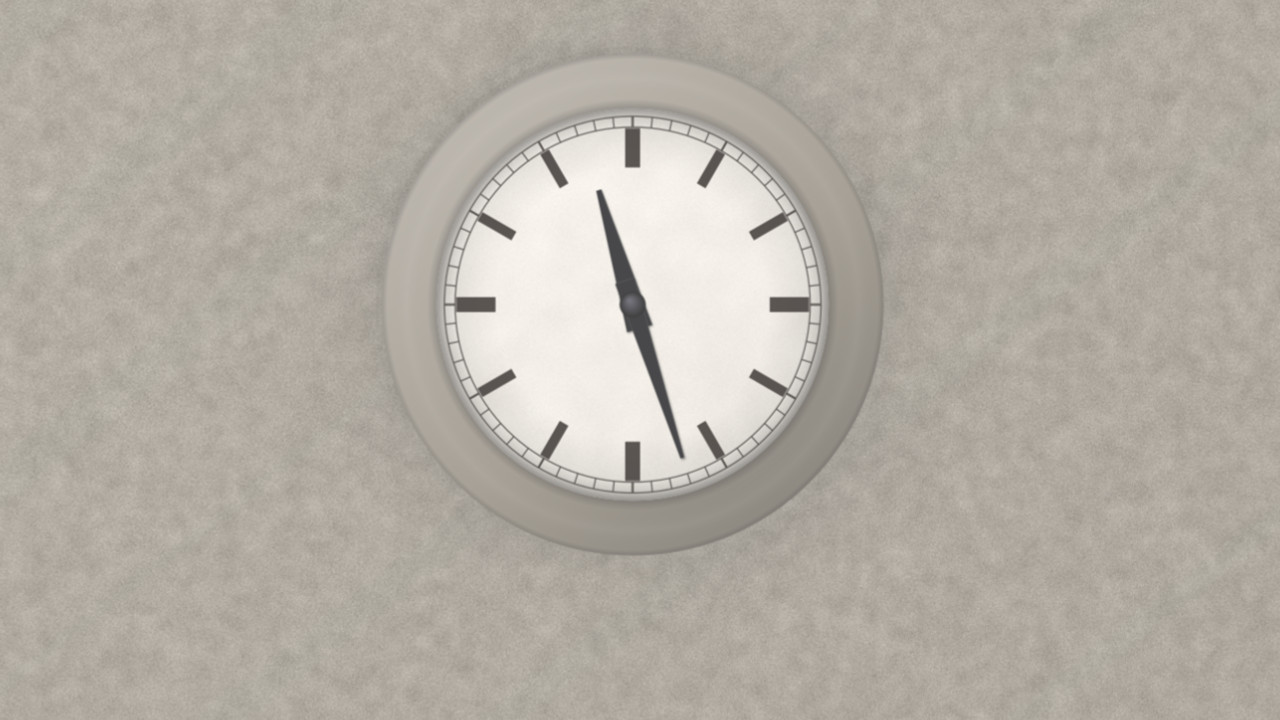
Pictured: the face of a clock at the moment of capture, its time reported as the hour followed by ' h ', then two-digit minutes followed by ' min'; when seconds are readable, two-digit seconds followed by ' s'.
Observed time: 11 h 27 min
